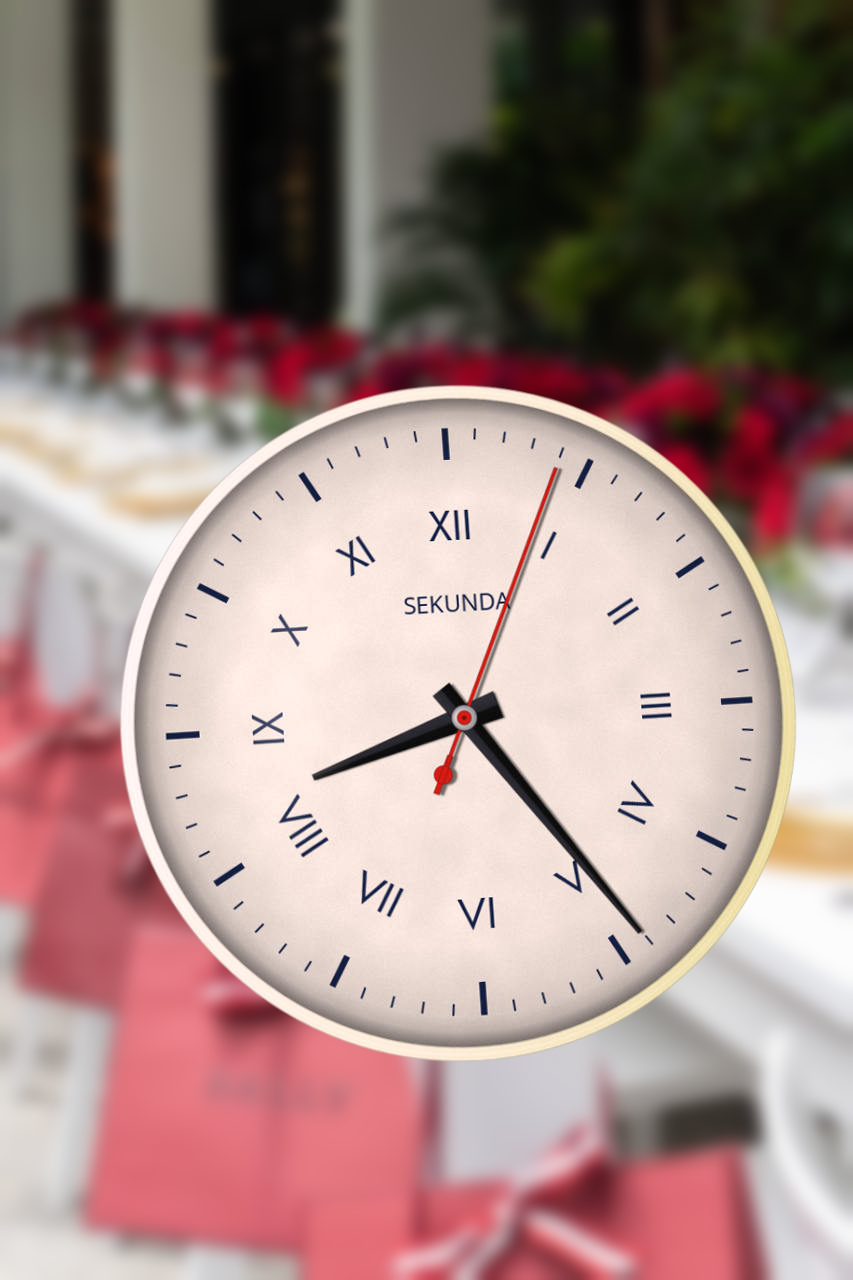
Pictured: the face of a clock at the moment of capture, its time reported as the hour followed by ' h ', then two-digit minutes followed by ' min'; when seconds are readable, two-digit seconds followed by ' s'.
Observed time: 8 h 24 min 04 s
